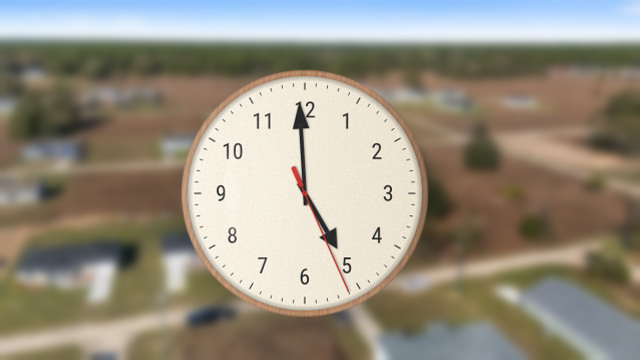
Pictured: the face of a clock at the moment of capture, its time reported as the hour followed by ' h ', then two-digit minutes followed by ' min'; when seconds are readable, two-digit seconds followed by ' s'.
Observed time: 4 h 59 min 26 s
